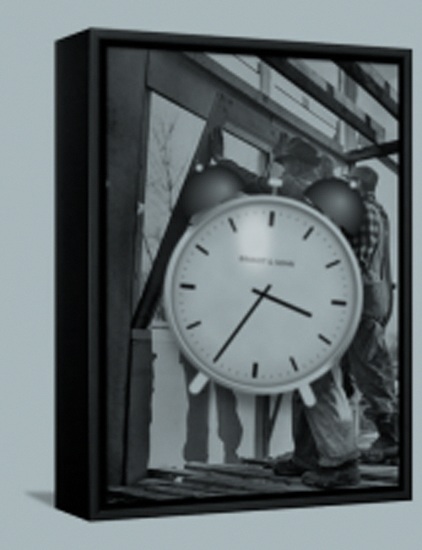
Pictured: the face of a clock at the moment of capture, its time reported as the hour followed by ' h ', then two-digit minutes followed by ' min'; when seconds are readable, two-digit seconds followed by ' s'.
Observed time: 3 h 35 min
